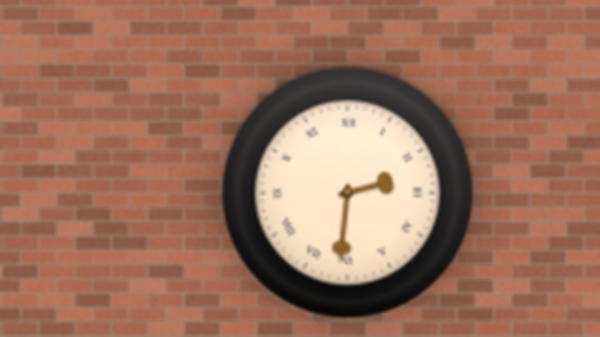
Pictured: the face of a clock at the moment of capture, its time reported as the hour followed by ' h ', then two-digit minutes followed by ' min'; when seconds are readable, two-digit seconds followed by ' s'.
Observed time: 2 h 31 min
